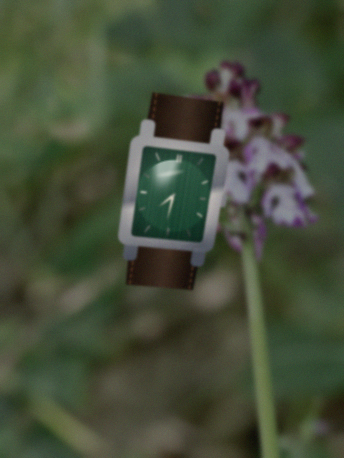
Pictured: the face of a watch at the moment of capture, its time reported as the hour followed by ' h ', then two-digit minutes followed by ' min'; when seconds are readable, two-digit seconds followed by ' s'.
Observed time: 7 h 31 min
